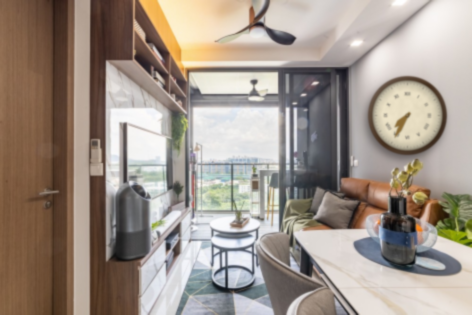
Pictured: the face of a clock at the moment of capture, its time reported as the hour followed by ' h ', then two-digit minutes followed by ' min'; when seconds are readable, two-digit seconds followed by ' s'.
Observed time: 7 h 35 min
